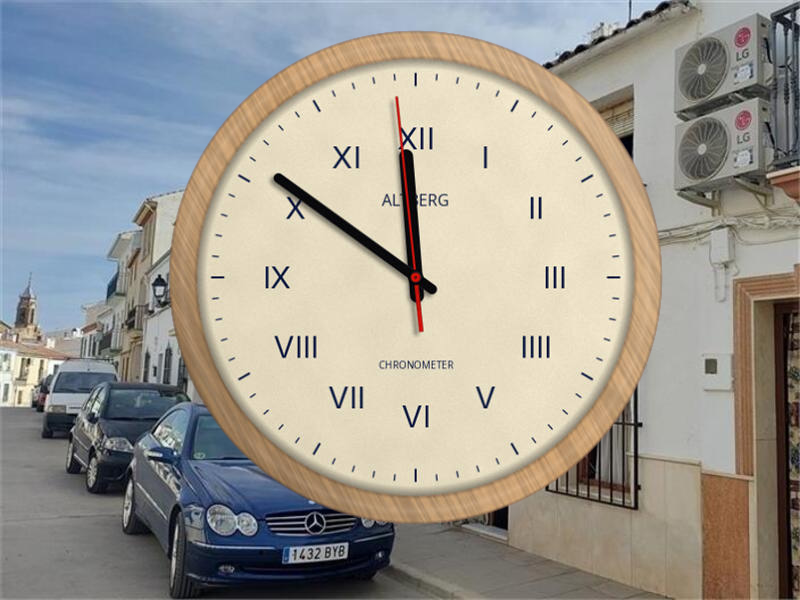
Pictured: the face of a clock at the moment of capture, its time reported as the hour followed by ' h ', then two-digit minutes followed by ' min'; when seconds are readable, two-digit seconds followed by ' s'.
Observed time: 11 h 50 min 59 s
